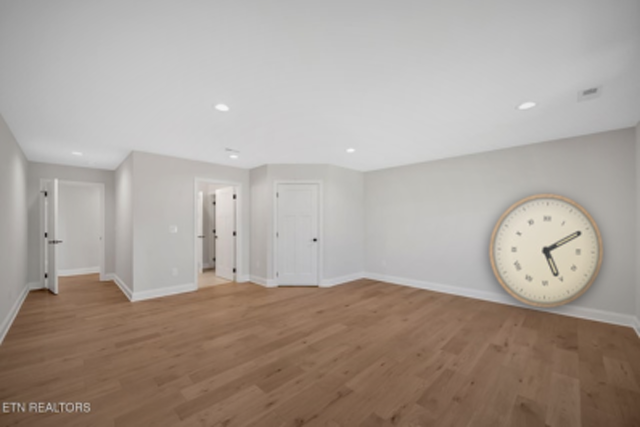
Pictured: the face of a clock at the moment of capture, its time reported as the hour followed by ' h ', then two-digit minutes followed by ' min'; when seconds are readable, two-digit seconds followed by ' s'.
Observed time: 5 h 10 min
